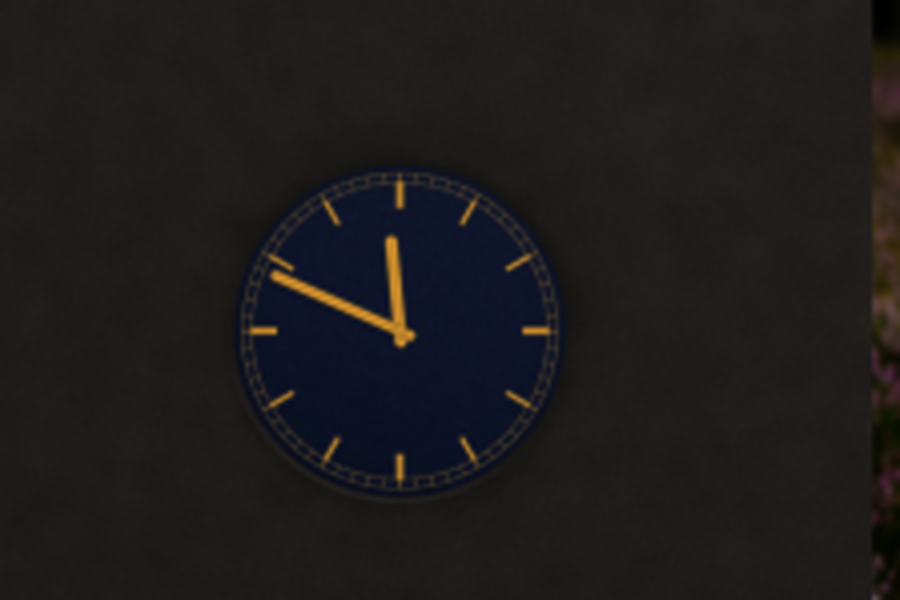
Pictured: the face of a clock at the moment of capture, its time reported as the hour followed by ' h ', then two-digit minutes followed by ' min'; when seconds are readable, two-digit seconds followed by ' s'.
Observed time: 11 h 49 min
